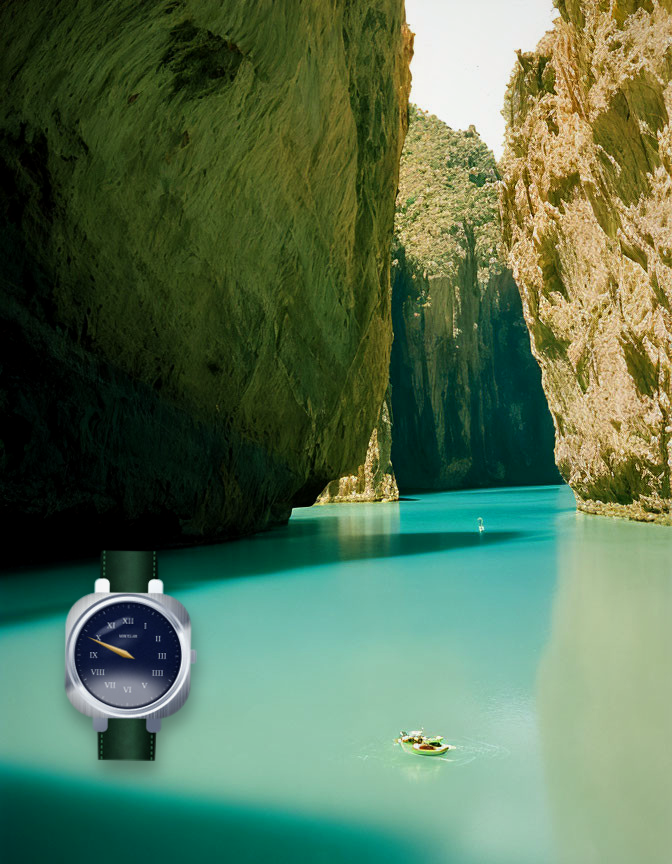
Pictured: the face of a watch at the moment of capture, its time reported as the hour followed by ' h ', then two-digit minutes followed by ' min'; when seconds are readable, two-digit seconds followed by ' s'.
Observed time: 9 h 49 min
